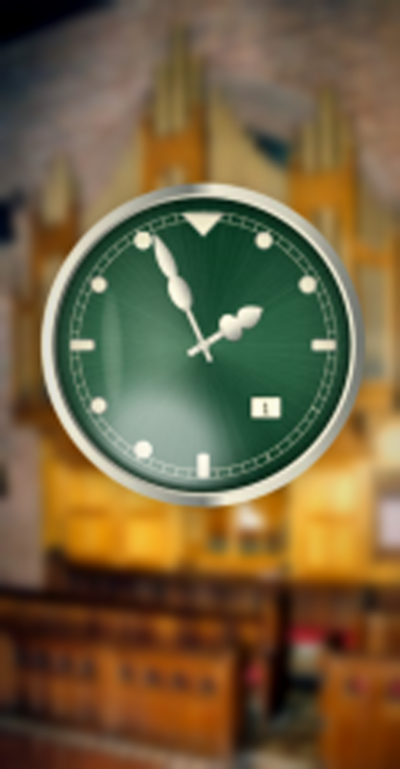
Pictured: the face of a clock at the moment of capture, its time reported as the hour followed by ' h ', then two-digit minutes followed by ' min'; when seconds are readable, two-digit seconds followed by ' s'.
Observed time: 1 h 56 min
